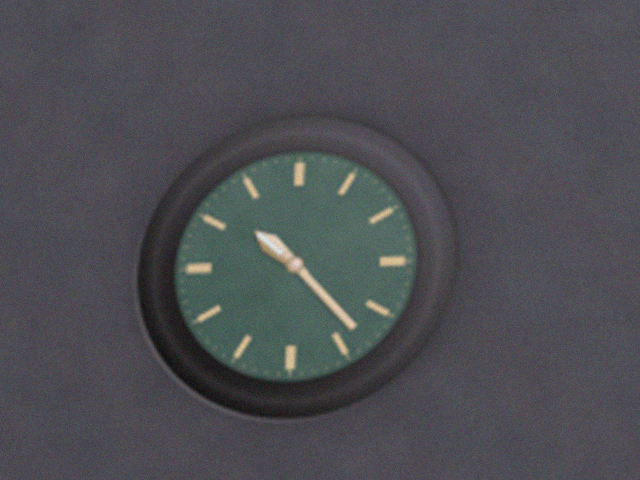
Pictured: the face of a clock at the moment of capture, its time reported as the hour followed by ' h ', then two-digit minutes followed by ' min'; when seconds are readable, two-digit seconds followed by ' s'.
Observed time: 10 h 23 min
